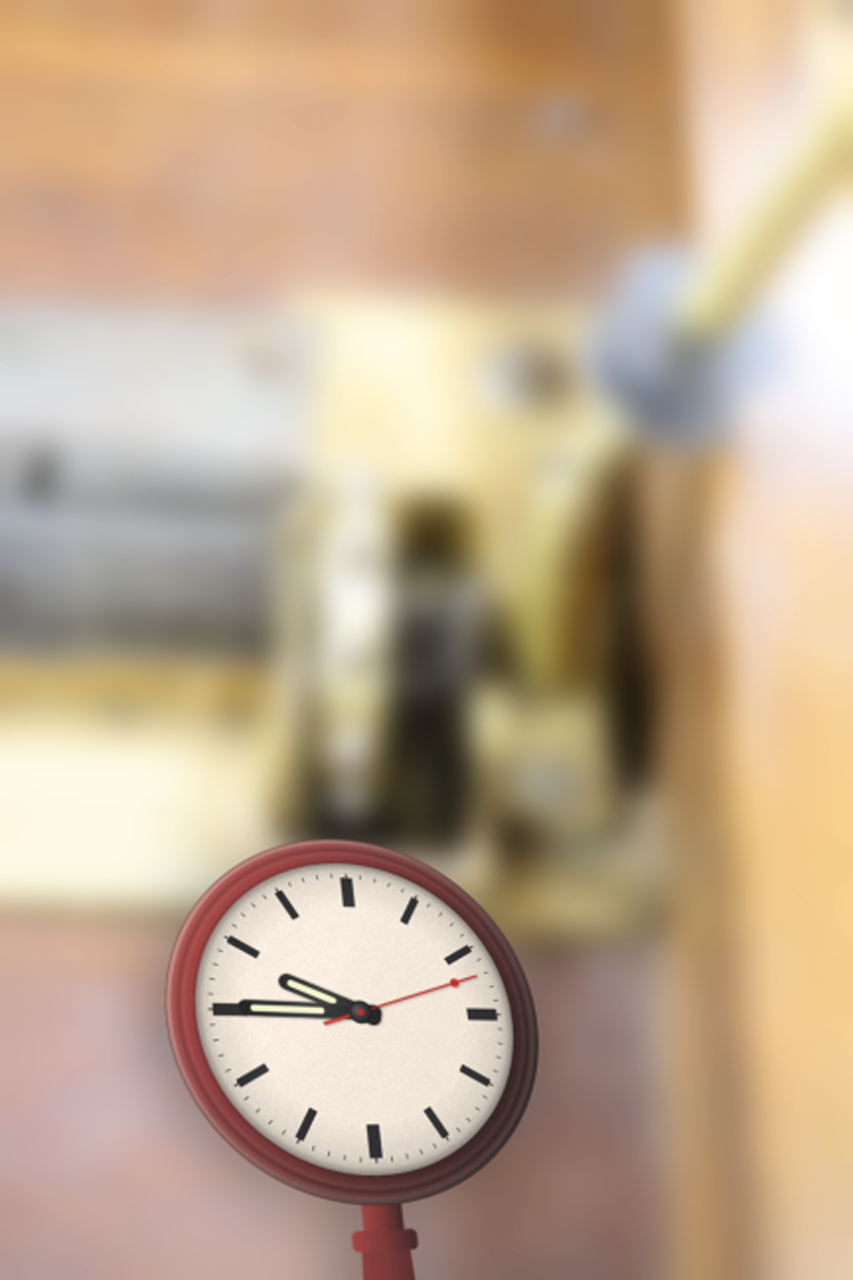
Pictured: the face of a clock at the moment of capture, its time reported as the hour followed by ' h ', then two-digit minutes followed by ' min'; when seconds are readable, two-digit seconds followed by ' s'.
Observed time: 9 h 45 min 12 s
